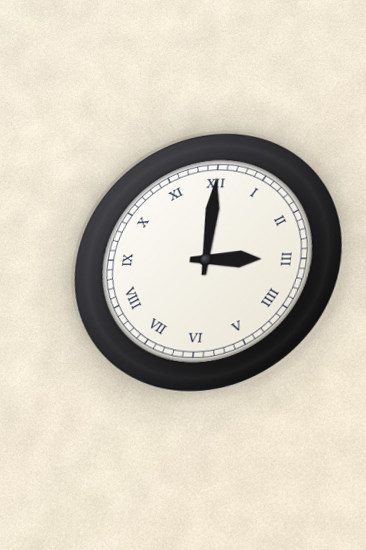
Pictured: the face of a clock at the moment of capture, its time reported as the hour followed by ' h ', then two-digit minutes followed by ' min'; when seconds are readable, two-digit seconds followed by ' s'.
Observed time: 3 h 00 min
